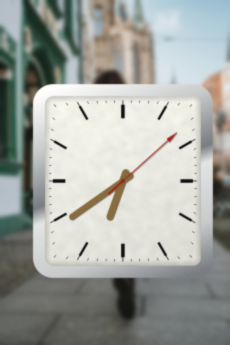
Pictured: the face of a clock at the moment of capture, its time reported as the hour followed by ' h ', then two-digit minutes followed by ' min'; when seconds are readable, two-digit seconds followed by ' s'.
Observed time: 6 h 39 min 08 s
